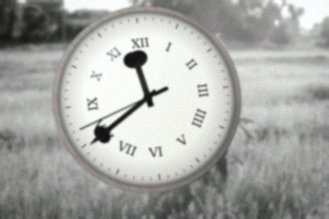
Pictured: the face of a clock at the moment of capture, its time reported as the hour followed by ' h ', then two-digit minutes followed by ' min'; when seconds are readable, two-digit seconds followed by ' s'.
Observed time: 11 h 39 min 42 s
